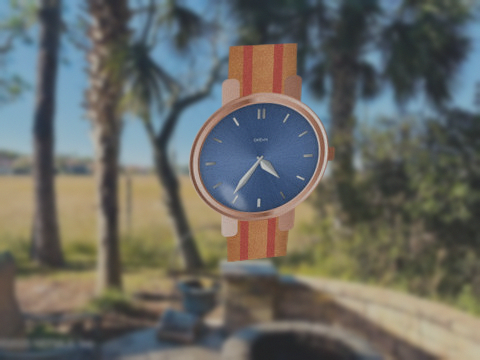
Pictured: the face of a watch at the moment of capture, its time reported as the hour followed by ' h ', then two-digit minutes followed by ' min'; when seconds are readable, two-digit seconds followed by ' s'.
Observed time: 4 h 36 min
